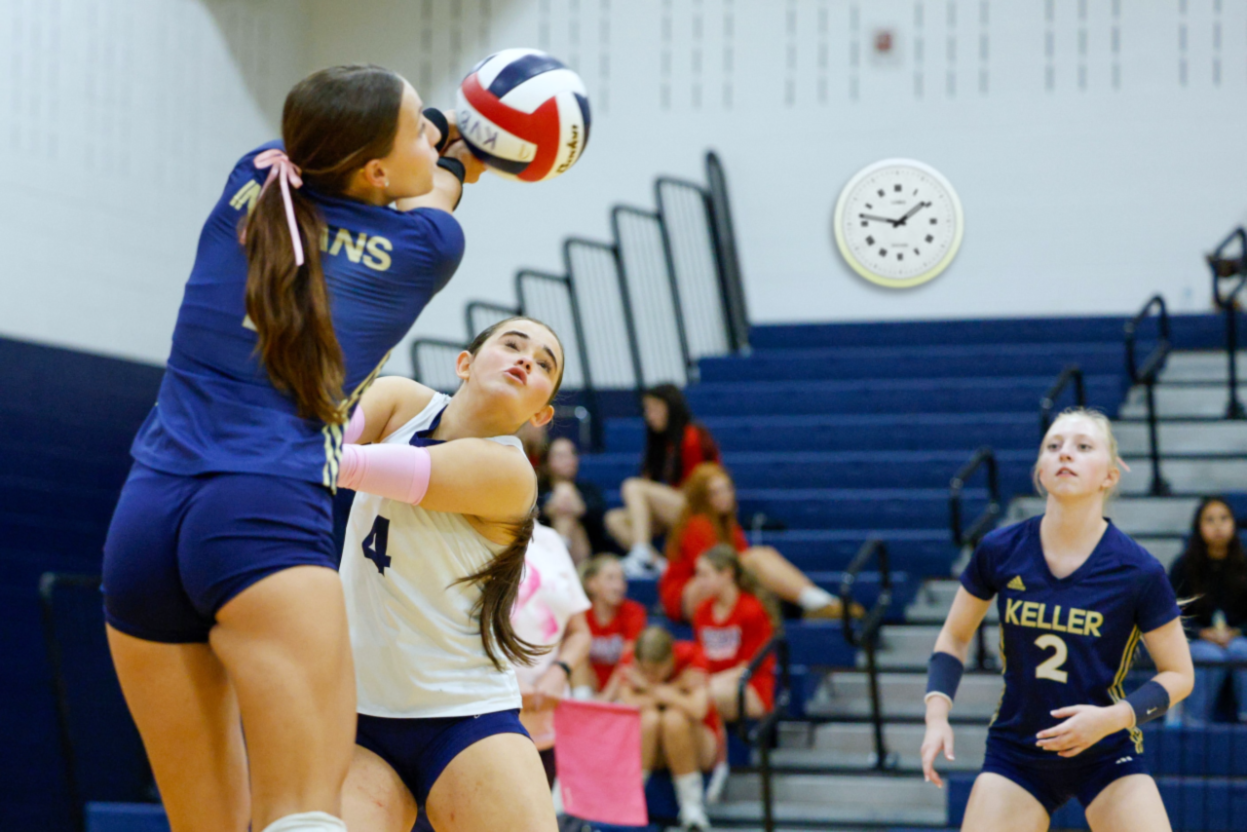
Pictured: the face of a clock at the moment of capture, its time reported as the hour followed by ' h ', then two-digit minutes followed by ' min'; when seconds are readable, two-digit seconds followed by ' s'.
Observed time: 1 h 47 min
